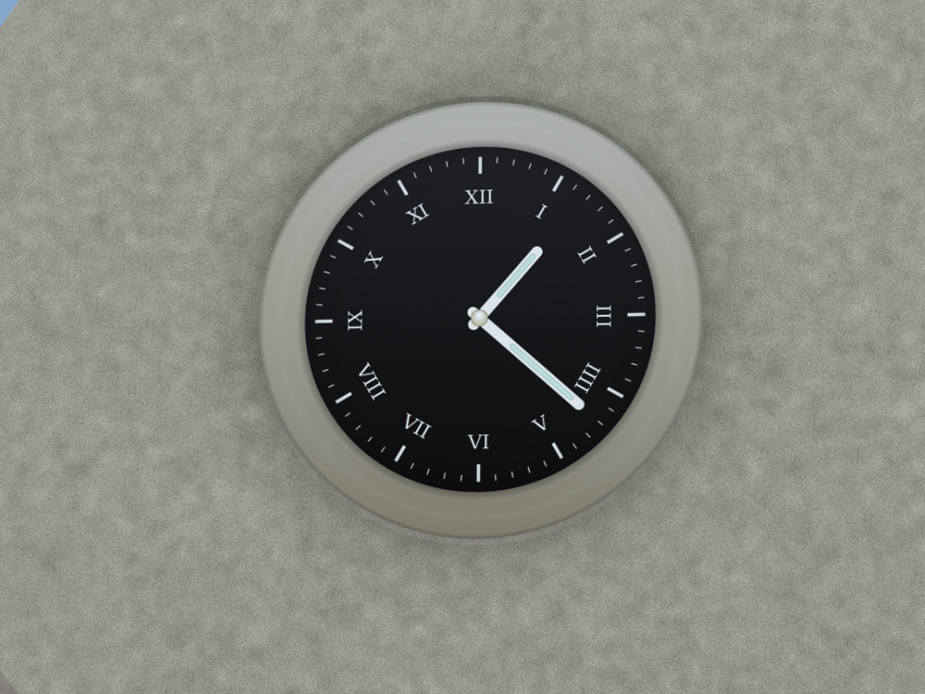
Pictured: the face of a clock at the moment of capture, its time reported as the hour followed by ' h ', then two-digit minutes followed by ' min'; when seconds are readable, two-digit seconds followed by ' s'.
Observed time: 1 h 22 min
